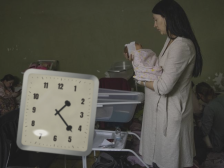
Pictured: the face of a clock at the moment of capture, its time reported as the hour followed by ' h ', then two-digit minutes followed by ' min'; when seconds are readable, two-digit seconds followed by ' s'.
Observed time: 1 h 23 min
